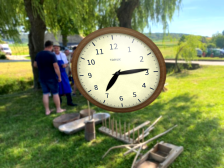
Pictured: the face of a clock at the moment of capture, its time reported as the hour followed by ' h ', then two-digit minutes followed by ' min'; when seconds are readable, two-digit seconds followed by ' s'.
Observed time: 7 h 14 min
